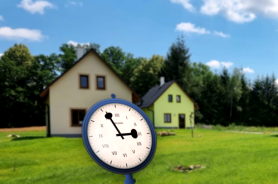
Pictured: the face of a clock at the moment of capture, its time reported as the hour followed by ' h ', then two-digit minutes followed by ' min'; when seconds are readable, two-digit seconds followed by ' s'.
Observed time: 2 h 56 min
